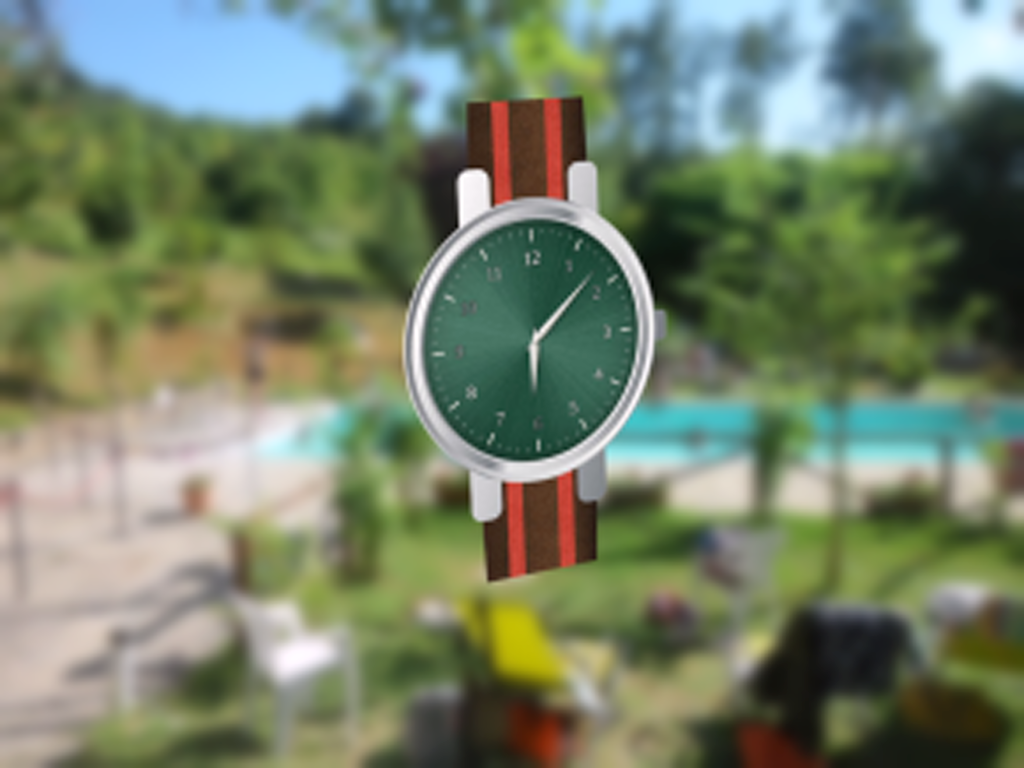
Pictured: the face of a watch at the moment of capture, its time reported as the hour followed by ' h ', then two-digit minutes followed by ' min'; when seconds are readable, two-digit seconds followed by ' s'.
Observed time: 6 h 08 min
